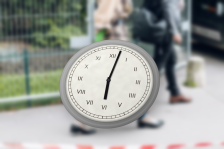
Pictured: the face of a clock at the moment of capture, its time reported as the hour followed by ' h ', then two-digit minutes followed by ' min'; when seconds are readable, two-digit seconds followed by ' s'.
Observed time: 6 h 02 min
